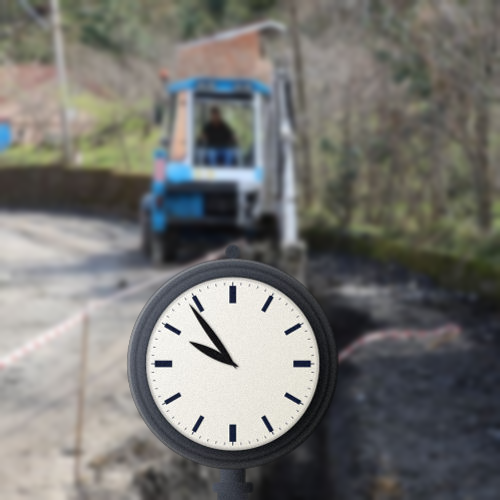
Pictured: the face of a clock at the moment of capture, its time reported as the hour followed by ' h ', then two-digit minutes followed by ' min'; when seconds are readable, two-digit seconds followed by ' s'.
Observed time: 9 h 54 min
